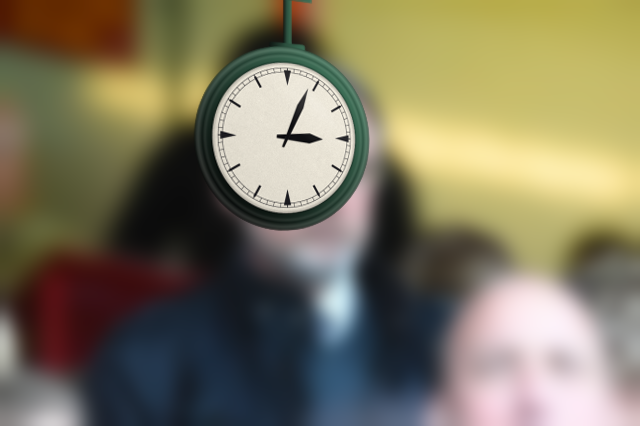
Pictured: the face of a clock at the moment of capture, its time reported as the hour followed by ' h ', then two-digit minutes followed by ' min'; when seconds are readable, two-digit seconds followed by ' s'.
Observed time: 3 h 04 min
